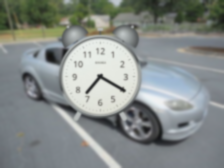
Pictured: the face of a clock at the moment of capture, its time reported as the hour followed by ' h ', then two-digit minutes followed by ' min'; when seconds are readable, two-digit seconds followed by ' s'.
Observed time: 7 h 20 min
